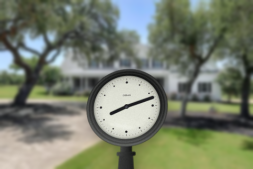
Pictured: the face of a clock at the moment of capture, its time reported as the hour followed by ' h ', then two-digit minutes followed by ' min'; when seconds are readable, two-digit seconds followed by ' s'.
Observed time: 8 h 12 min
